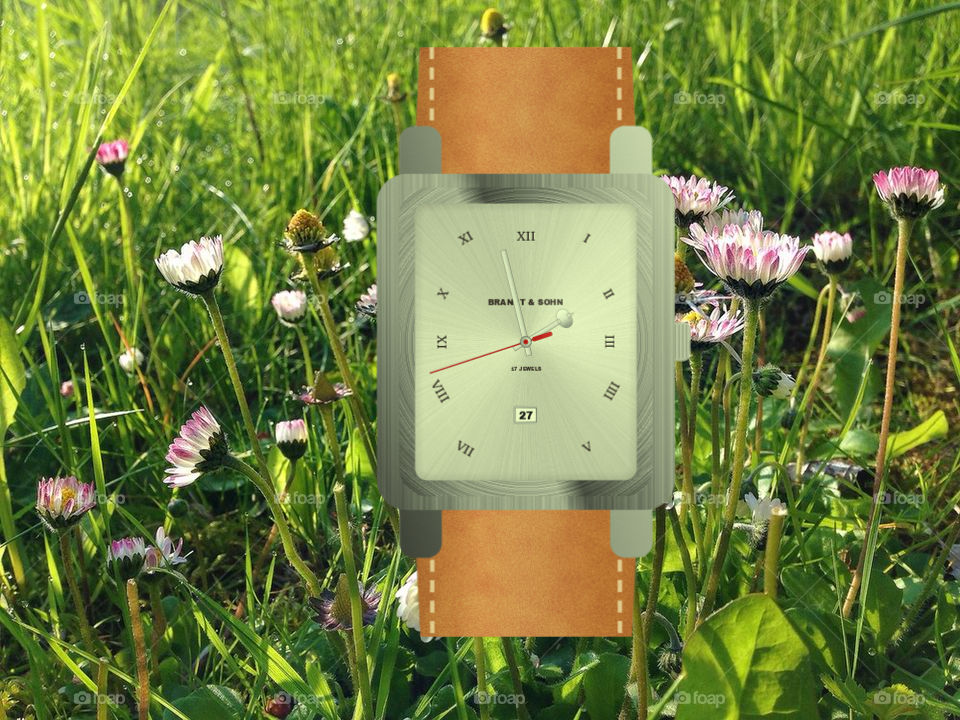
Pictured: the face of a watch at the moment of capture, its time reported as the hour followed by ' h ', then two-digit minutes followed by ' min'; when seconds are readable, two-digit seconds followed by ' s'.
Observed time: 1 h 57 min 42 s
